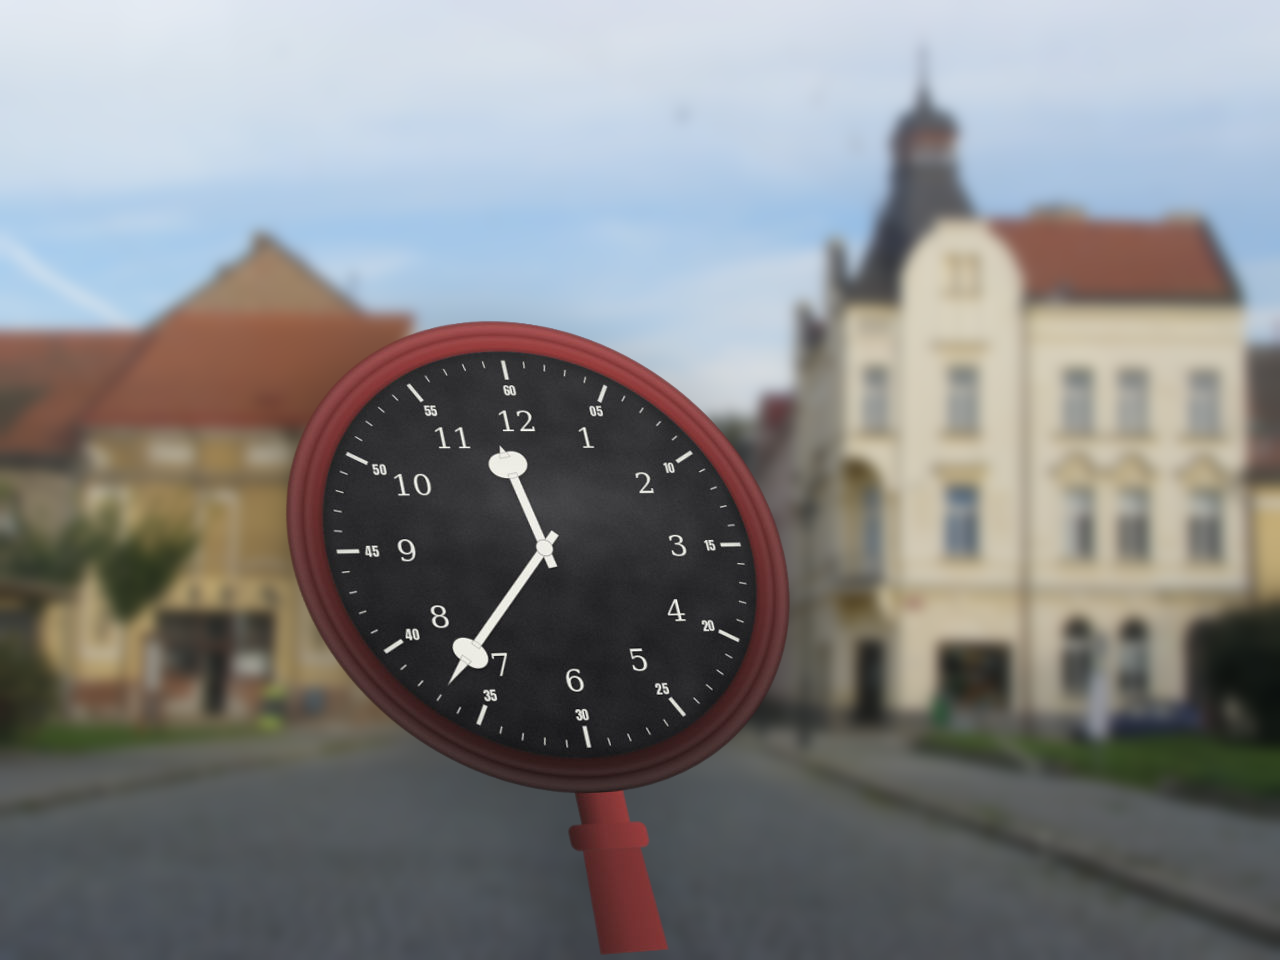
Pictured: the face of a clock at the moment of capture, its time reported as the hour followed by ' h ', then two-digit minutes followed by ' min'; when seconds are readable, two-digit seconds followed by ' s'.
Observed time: 11 h 37 min
